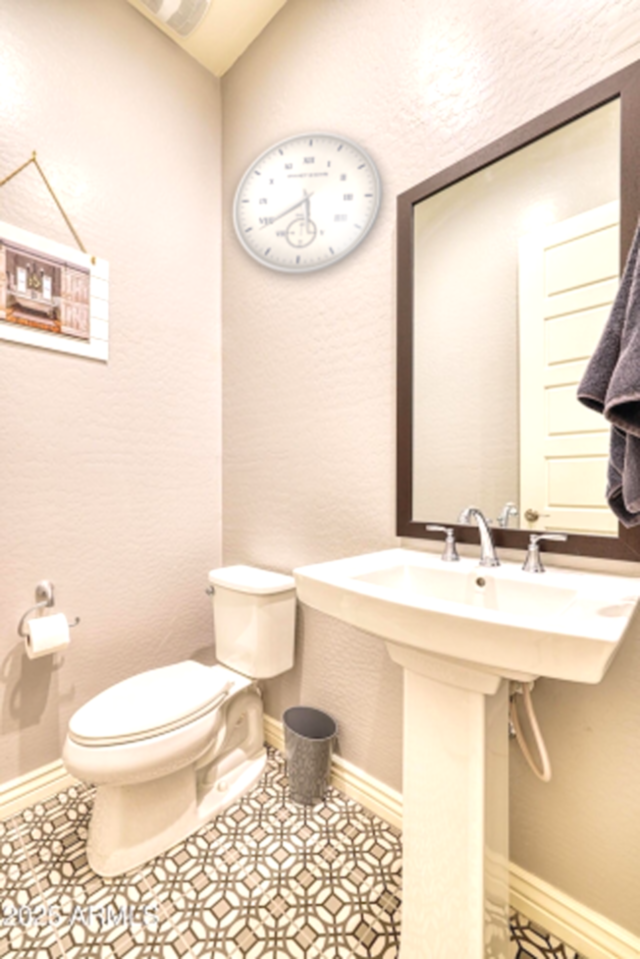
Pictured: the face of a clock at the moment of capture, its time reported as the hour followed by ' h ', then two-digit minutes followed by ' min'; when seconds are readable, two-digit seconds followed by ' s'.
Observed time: 5 h 39 min
